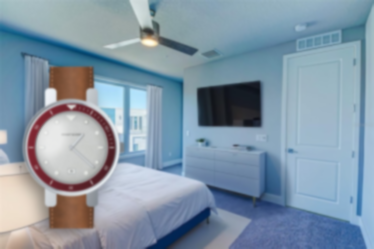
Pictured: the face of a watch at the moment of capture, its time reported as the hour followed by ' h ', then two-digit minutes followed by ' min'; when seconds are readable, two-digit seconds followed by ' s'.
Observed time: 1 h 22 min
